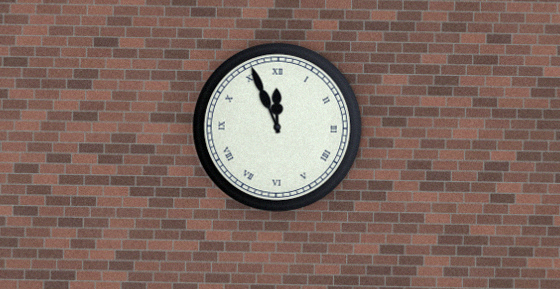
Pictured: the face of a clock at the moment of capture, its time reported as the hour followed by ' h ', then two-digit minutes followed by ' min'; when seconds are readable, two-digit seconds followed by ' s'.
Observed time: 11 h 56 min
